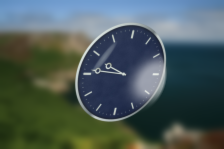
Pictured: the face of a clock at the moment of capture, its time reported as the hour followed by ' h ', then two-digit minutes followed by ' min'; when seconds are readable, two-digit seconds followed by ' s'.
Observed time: 9 h 46 min
